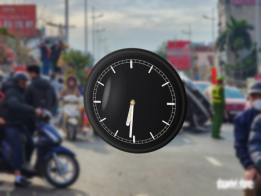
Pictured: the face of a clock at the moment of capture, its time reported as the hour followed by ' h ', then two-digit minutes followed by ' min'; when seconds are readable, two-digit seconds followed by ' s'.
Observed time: 6 h 31 min
